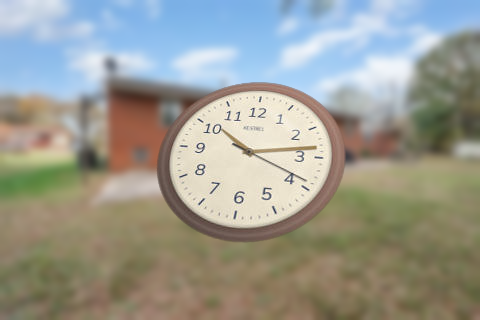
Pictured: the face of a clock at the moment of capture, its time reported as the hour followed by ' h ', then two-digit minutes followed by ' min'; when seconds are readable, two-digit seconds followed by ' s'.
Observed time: 10 h 13 min 19 s
